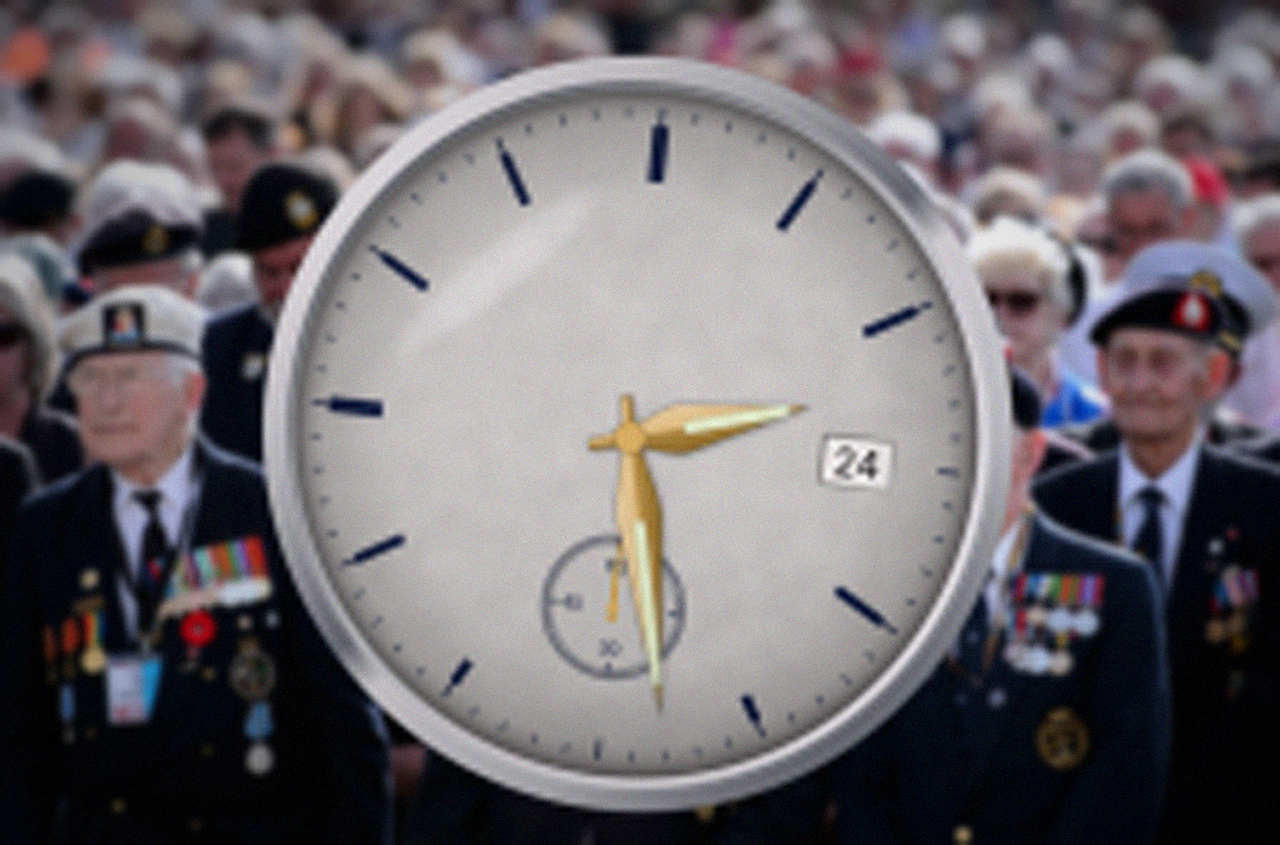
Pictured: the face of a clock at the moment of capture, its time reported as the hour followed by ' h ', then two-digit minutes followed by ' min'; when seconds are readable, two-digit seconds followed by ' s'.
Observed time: 2 h 28 min
